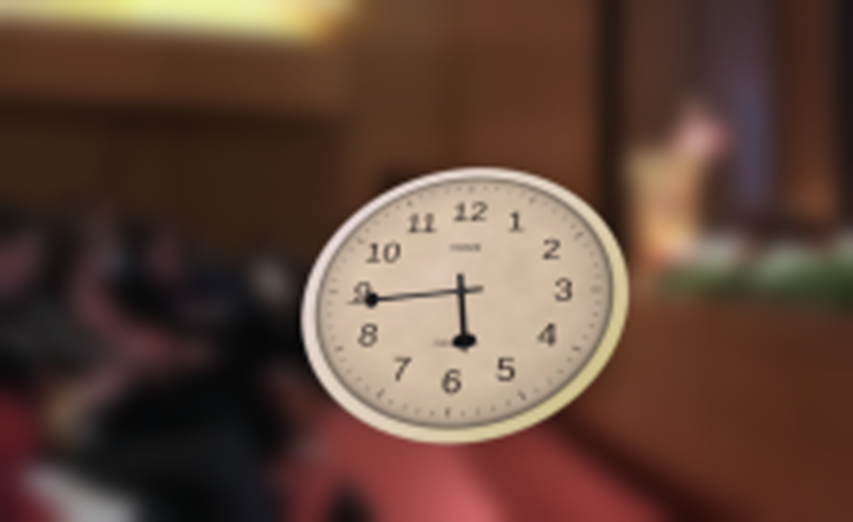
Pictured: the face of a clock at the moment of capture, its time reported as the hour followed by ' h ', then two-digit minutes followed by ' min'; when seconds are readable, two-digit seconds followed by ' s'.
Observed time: 5 h 44 min
